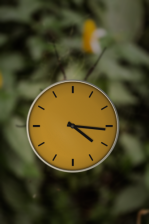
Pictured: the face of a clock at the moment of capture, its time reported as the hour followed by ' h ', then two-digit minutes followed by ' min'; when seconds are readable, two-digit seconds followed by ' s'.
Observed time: 4 h 16 min
